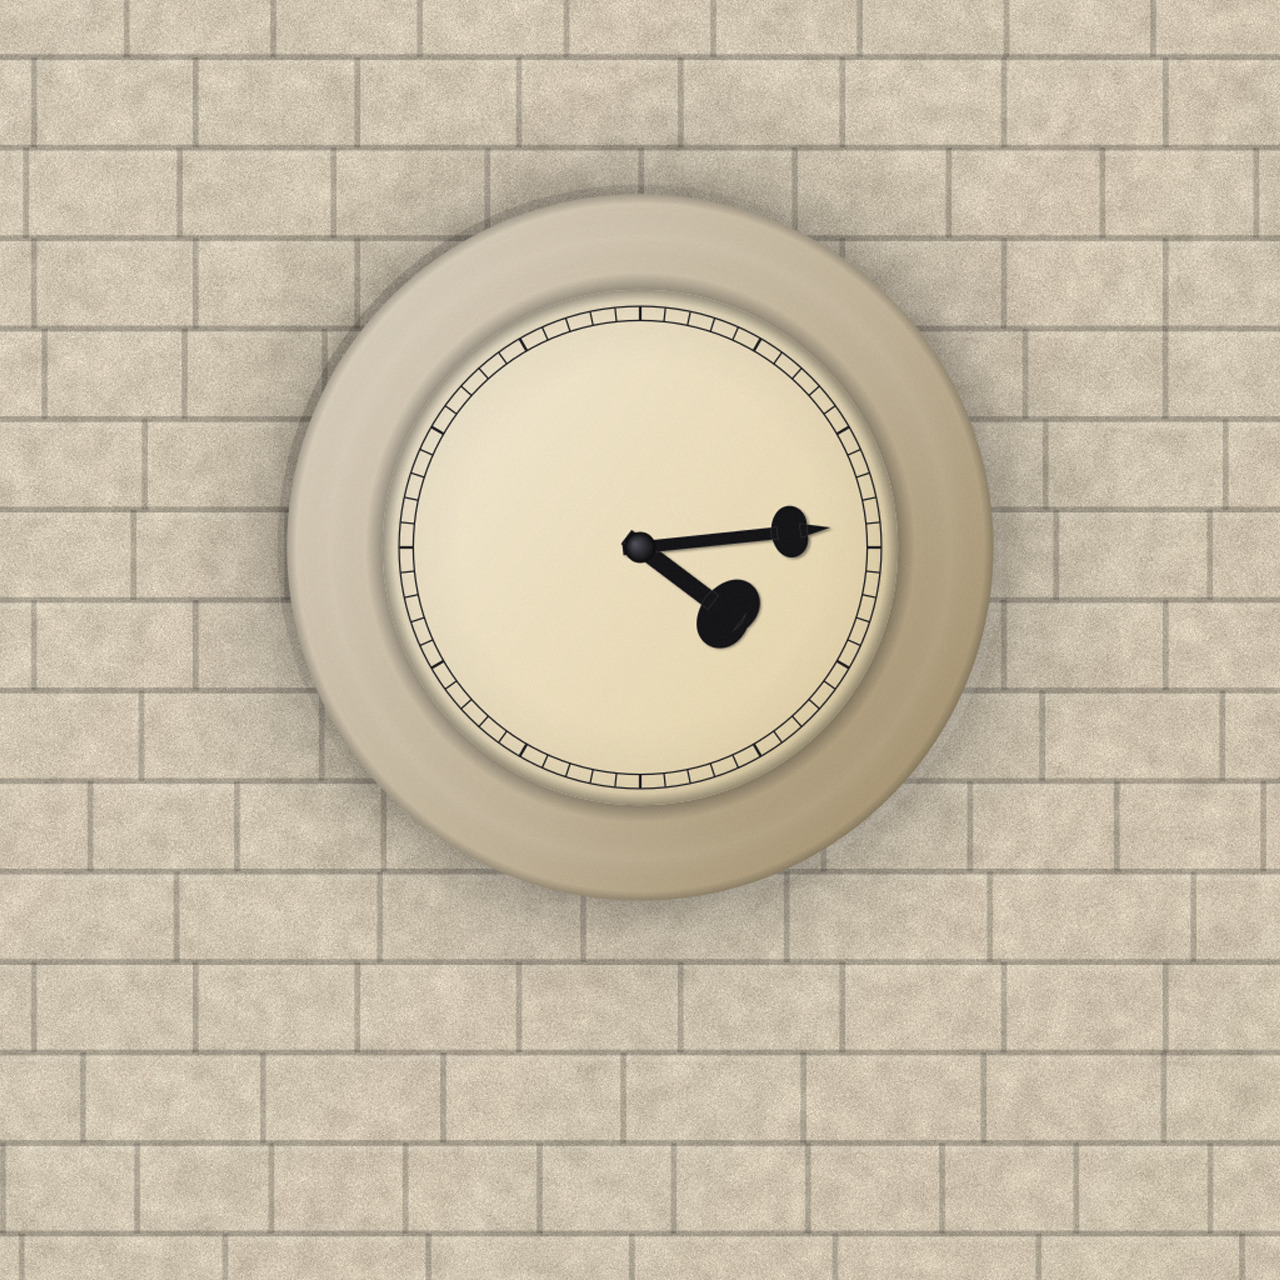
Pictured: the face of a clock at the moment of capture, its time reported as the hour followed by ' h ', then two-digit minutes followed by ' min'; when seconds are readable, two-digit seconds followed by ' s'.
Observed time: 4 h 14 min
